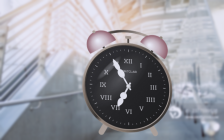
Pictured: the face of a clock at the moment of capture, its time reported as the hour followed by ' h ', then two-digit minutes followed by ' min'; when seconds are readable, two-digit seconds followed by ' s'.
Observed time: 6 h 55 min
